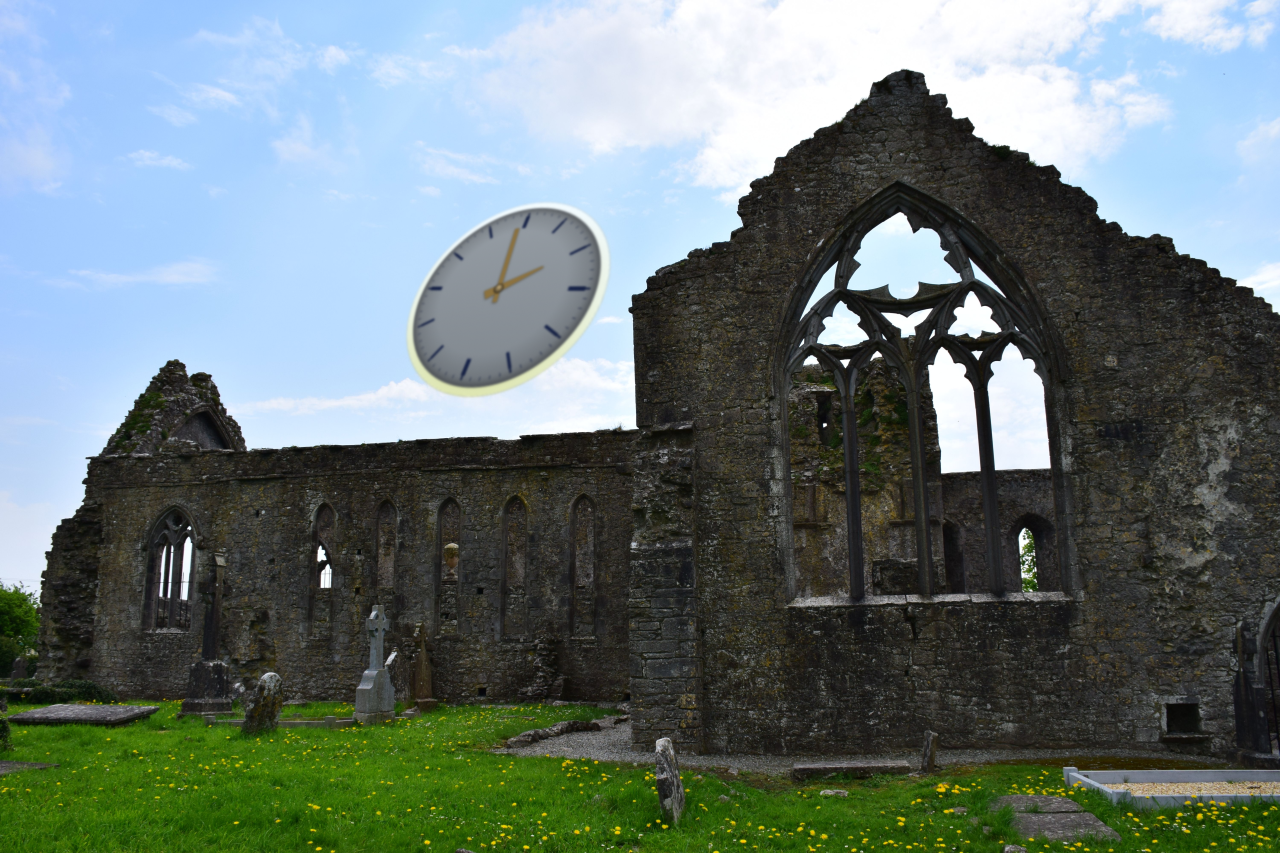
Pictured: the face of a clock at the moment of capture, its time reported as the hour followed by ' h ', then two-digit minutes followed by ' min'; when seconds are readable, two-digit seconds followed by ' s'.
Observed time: 1 h 59 min
